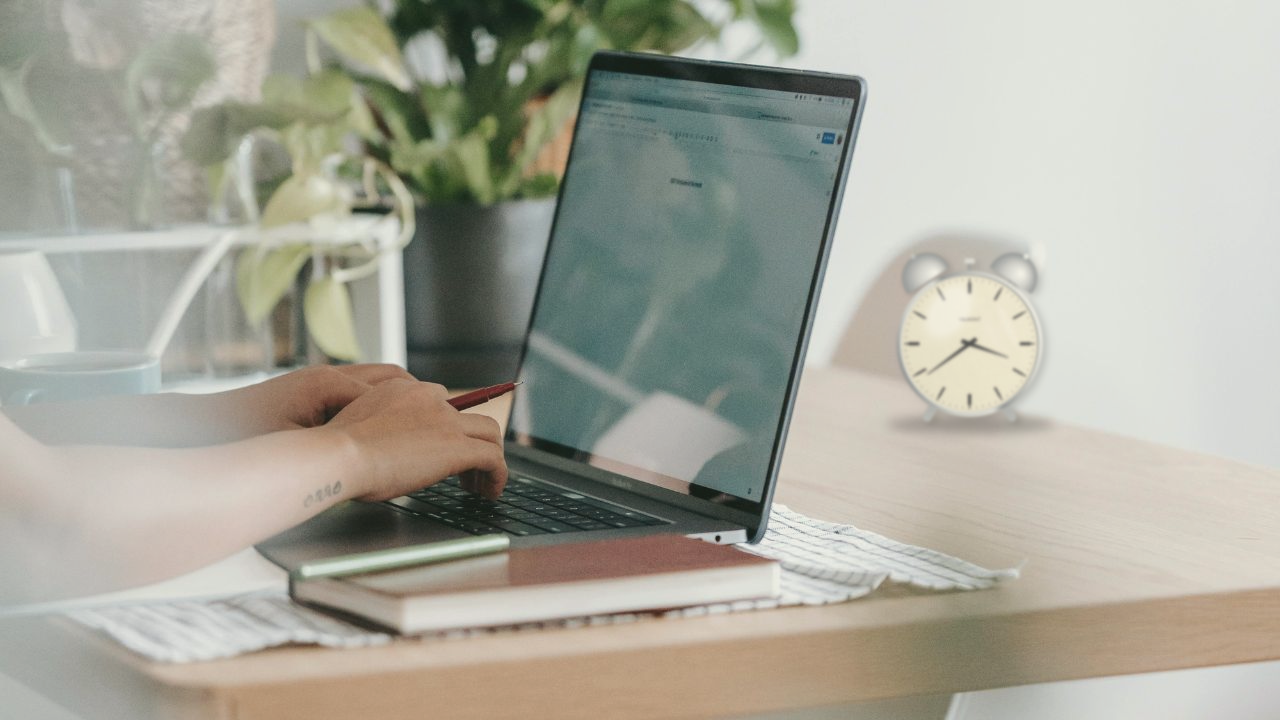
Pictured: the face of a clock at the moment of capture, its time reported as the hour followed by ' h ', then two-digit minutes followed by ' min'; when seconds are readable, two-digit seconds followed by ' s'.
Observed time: 3 h 39 min
